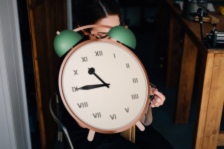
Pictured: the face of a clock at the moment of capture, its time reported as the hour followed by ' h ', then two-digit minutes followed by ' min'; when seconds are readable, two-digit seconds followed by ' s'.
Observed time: 10 h 45 min
